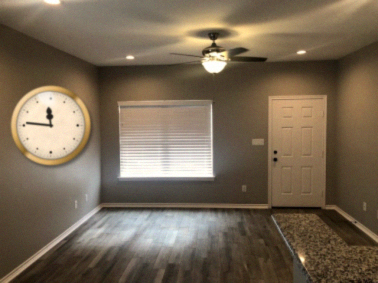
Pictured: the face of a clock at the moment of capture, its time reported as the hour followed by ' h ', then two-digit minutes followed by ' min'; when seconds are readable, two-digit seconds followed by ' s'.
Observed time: 11 h 46 min
